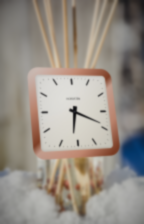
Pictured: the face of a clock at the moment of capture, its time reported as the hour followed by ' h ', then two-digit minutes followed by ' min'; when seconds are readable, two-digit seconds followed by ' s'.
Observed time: 6 h 19 min
